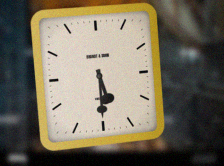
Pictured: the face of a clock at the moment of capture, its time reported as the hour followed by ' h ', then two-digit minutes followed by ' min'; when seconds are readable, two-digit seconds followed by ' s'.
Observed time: 5 h 30 min
